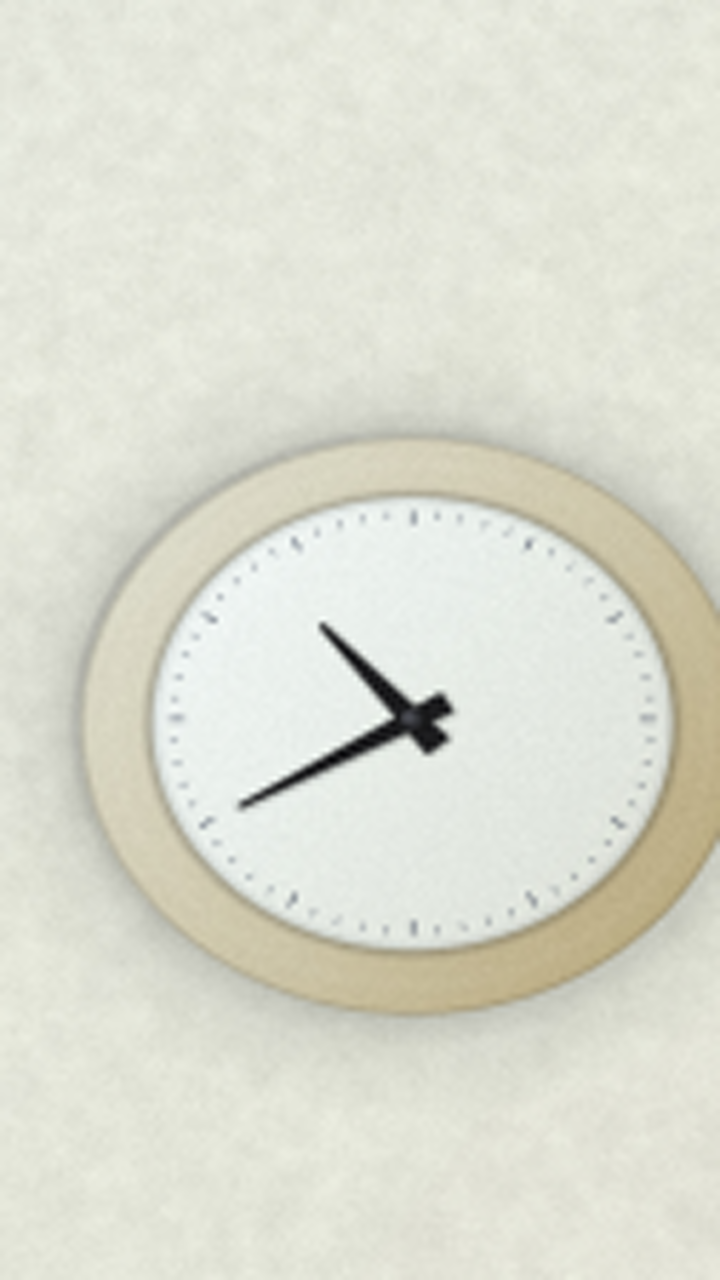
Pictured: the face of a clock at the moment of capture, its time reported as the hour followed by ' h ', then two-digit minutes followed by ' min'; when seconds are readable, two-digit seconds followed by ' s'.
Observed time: 10 h 40 min
